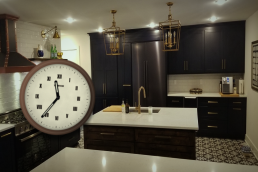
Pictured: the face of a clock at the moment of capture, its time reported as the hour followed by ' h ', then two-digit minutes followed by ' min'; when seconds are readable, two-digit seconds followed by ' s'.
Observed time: 11 h 36 min
